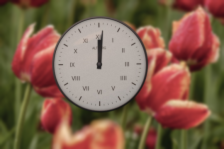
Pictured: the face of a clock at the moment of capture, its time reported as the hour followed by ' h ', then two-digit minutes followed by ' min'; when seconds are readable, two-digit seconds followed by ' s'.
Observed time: 12 h 01 min
